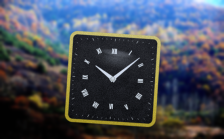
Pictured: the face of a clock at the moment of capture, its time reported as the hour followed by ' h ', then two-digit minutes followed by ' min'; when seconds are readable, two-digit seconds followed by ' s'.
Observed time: 10 h 08 min
